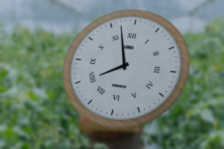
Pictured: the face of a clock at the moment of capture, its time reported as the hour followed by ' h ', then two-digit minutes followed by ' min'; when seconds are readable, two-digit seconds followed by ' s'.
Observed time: 7 h 57 min
